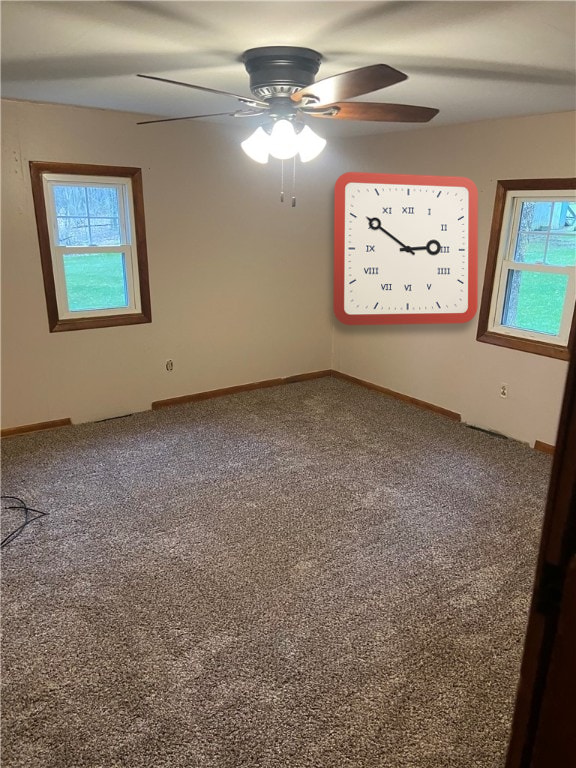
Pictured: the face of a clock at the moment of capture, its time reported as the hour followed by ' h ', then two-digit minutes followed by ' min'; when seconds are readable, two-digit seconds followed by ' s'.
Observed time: 2 h 51 min
